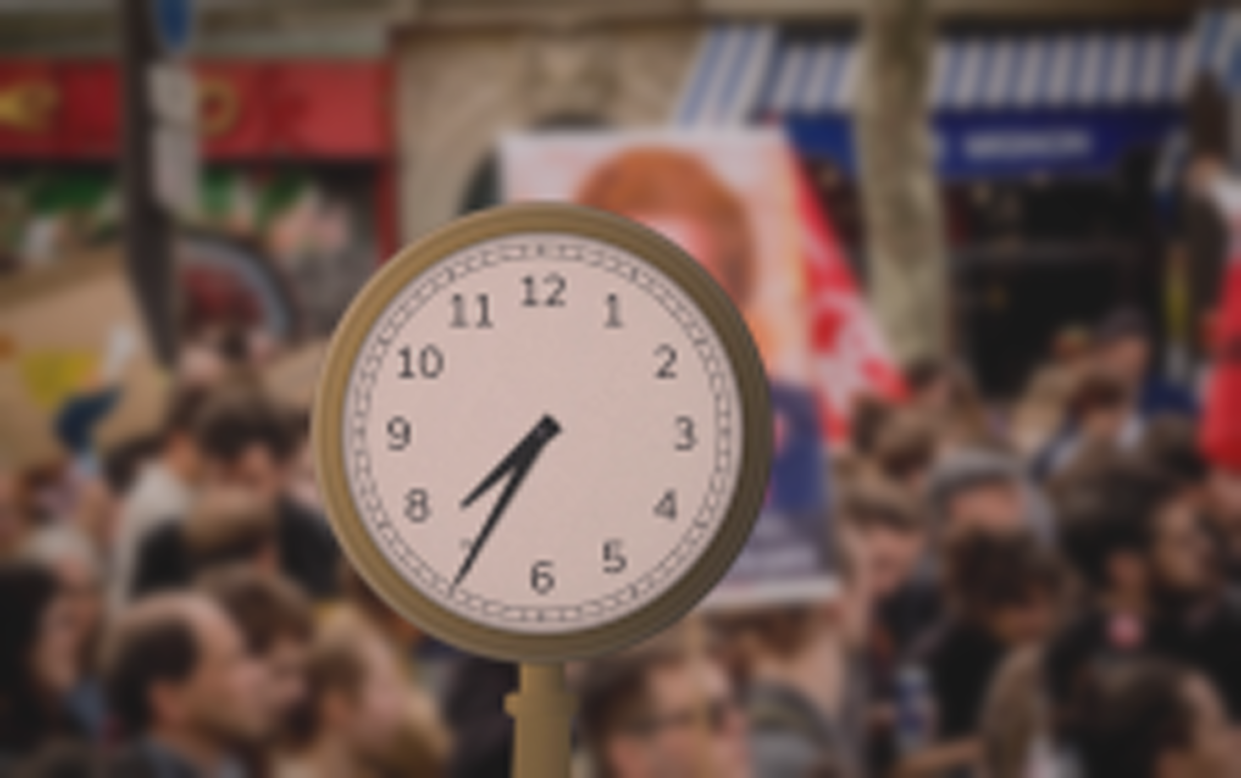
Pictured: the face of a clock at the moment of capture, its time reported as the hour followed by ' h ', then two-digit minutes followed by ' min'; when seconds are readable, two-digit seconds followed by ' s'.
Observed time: 7 h 35 min
